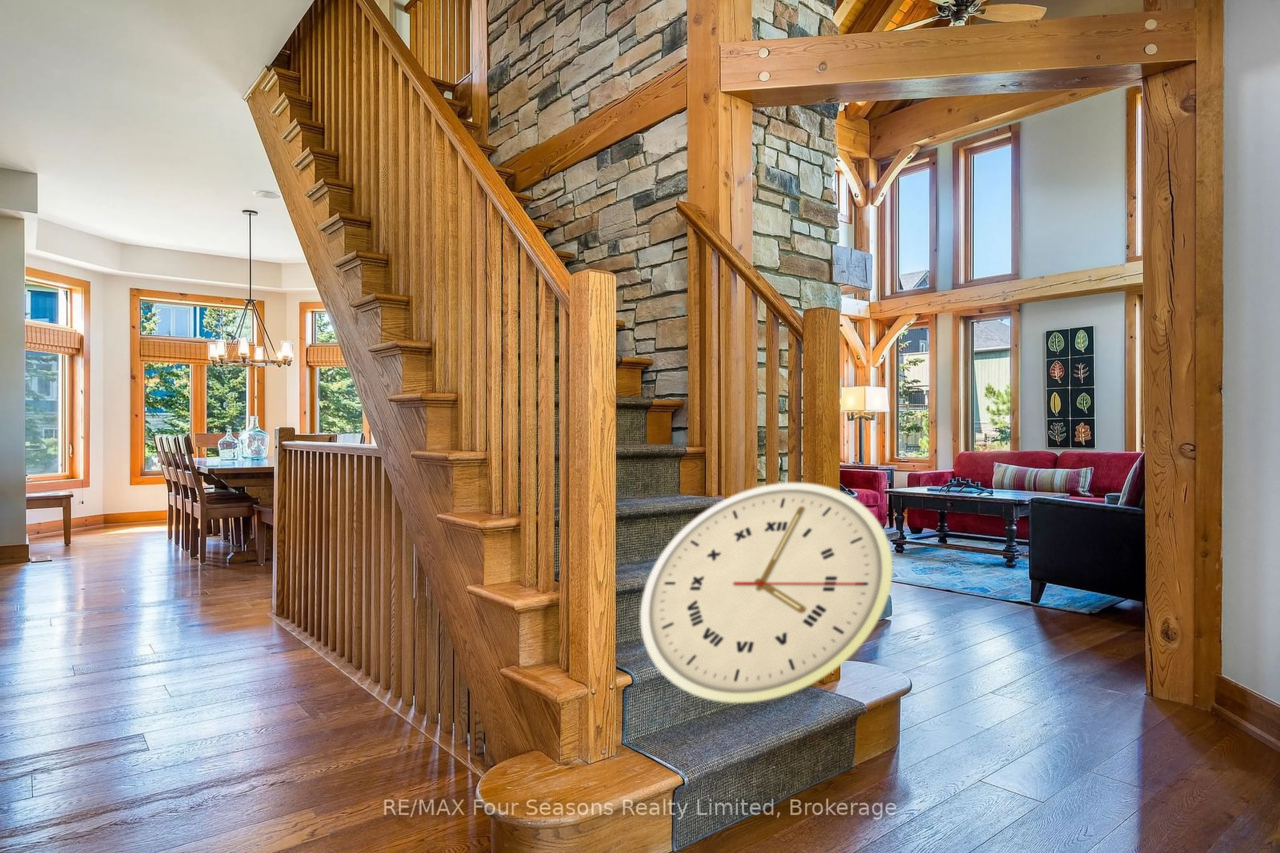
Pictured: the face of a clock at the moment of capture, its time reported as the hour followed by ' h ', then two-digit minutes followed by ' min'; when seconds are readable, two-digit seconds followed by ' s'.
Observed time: 4 h 02 min 15 s
